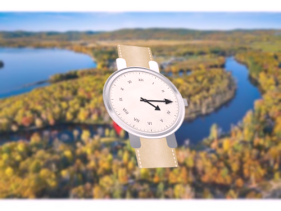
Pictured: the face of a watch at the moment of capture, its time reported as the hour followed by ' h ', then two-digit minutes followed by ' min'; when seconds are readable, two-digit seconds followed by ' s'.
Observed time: 4 h 15 min
